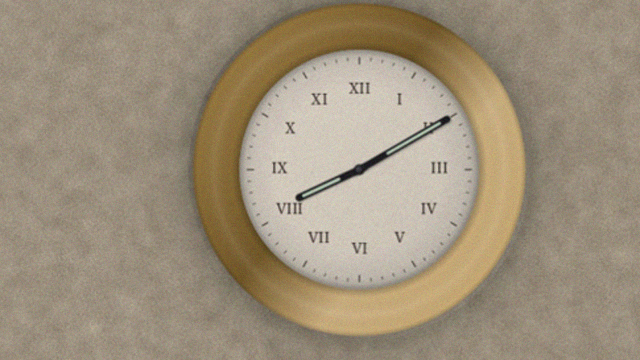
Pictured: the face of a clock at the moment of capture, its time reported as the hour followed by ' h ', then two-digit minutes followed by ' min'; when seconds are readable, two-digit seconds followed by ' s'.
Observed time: 8 h 10 min
